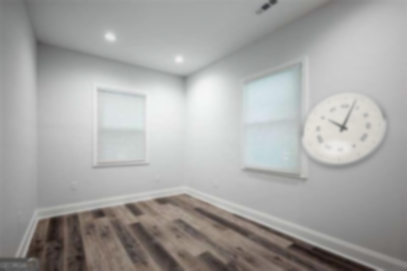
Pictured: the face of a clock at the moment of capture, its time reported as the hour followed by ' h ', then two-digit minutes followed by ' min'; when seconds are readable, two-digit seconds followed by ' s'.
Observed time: 10 h 03 min
